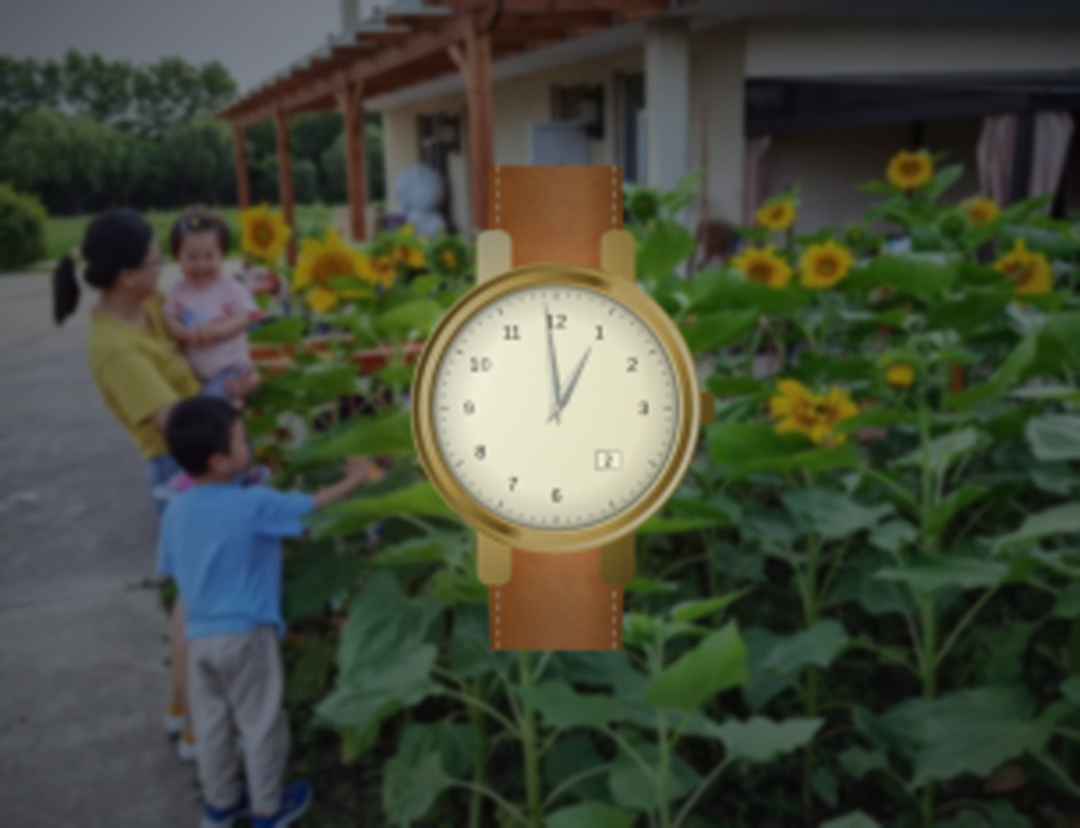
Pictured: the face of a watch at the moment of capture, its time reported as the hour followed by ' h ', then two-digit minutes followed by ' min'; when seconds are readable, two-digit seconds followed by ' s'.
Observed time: 12 h 59 min
